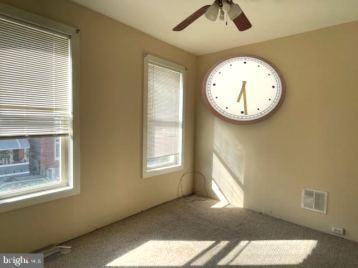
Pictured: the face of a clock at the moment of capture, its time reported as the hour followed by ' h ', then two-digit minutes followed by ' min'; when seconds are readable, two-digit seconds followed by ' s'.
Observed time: 6 h 29 min
